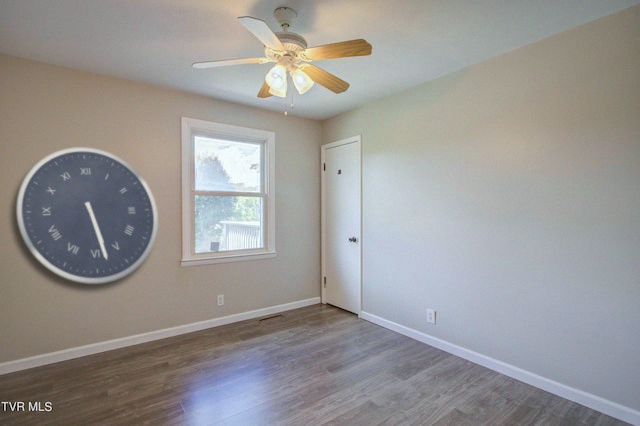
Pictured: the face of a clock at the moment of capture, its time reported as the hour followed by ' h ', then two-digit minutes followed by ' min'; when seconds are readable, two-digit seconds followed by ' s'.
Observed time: 5 h 28 min
